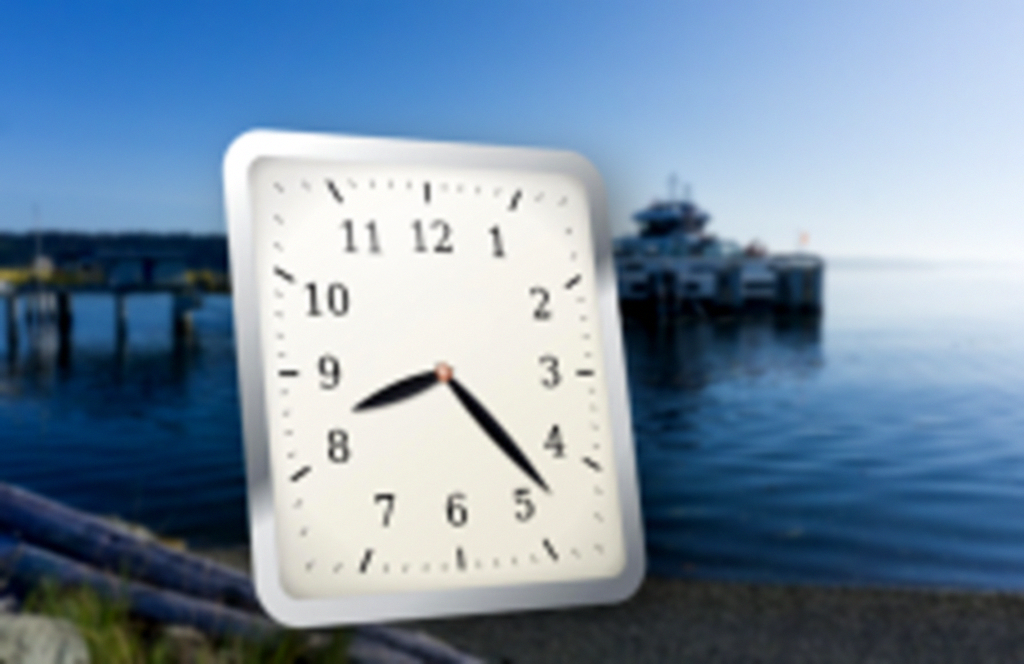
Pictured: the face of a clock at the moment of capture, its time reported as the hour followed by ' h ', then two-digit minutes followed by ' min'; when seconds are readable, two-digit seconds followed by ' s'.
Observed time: 8 h 23 min
